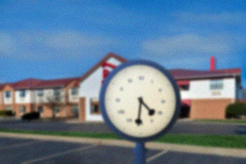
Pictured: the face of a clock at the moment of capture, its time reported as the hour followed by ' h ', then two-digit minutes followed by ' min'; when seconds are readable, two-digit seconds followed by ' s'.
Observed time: 4 h 31 min
